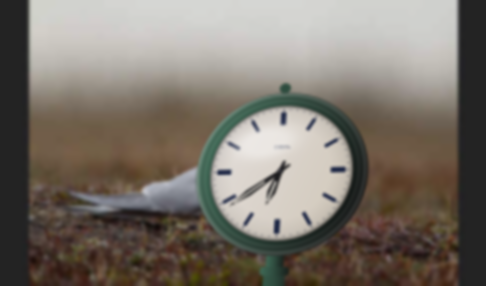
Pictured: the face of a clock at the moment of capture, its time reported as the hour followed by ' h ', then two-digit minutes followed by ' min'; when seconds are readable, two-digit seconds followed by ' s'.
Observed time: 6 h 39 min
